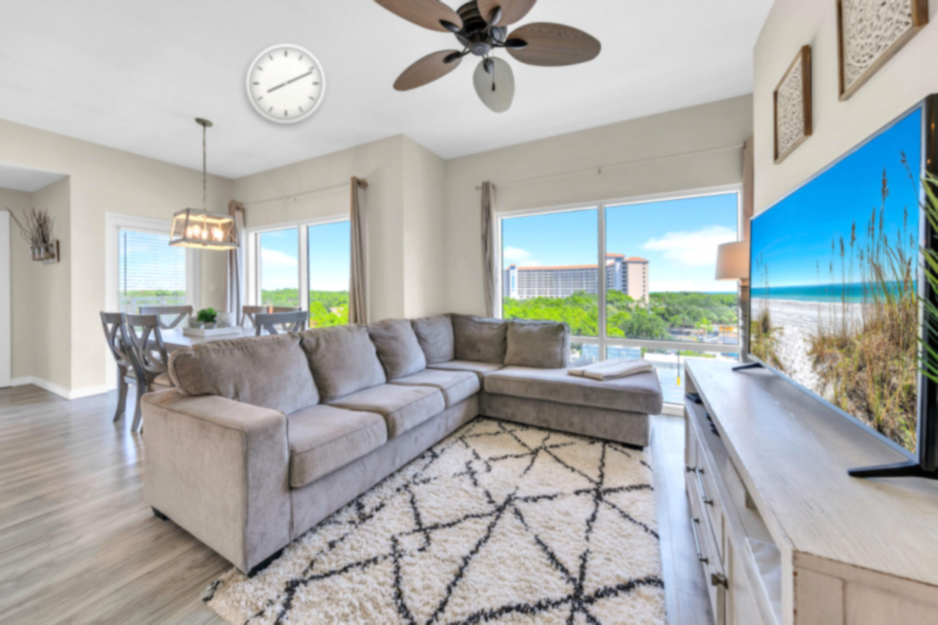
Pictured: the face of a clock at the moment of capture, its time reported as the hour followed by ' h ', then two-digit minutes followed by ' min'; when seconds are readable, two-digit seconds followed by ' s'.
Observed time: 8 h 11 min
